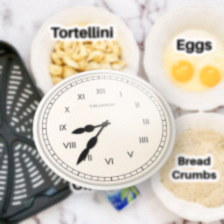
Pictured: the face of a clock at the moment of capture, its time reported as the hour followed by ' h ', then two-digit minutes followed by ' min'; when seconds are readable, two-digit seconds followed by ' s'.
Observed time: 8 h 36 min
